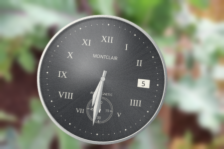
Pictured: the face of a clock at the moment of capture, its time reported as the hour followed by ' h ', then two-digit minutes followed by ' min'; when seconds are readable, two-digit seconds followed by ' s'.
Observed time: 6 h 31 min
